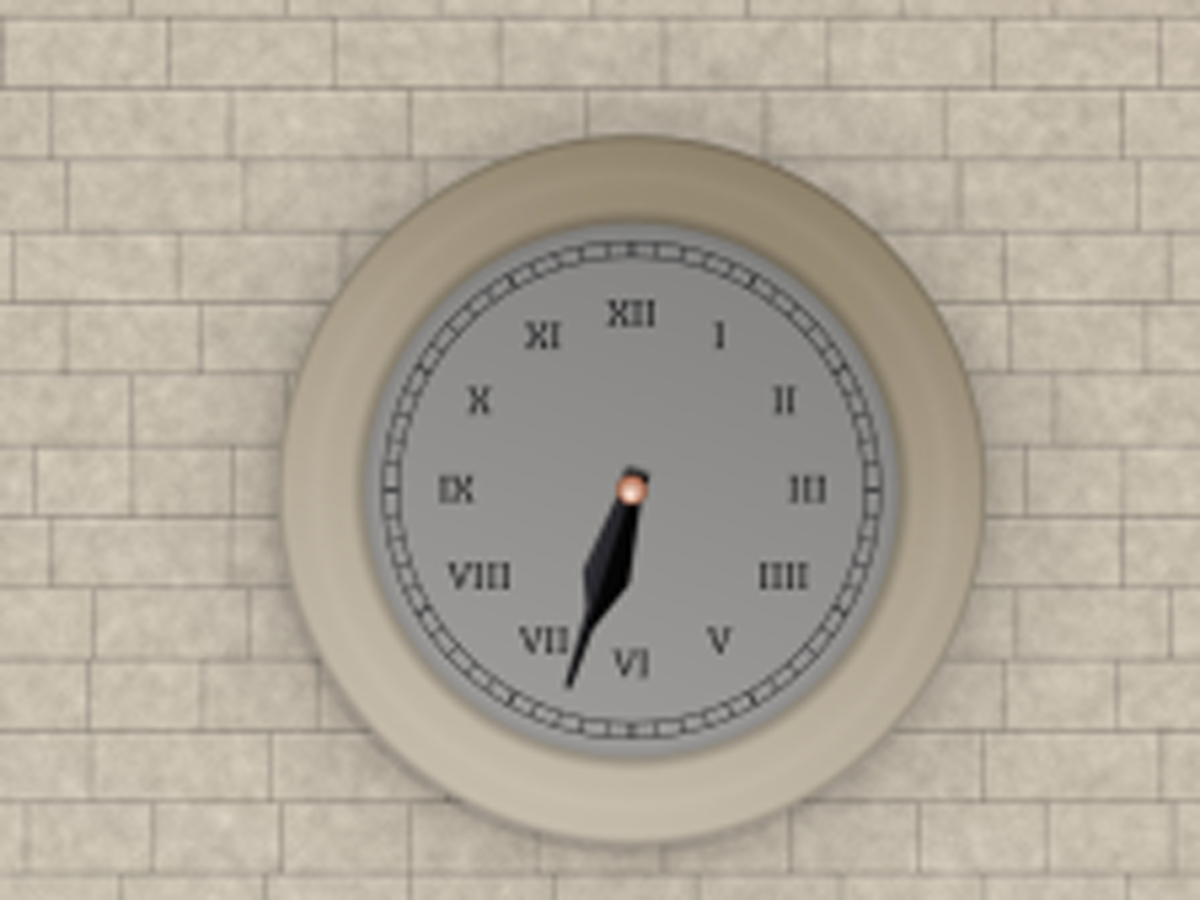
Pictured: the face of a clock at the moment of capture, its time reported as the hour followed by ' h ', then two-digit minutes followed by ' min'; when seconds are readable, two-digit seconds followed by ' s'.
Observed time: 6 h 33 min
